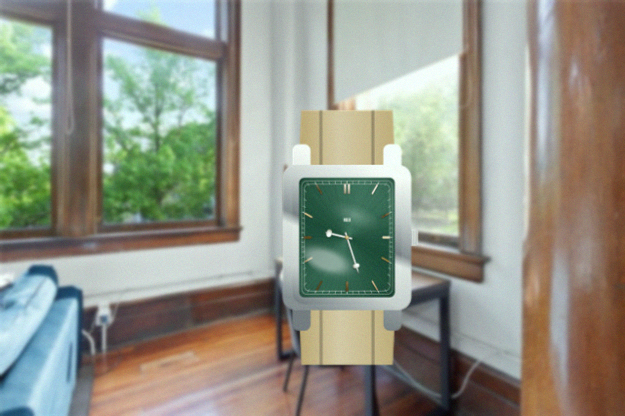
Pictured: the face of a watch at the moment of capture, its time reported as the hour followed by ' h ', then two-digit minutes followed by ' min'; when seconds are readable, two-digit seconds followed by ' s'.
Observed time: 9 h 27 min
